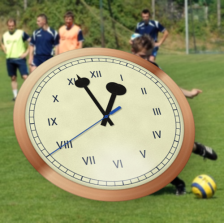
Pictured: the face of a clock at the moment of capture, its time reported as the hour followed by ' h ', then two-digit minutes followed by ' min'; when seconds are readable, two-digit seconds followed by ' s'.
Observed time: 12 h 56 min 40 s
